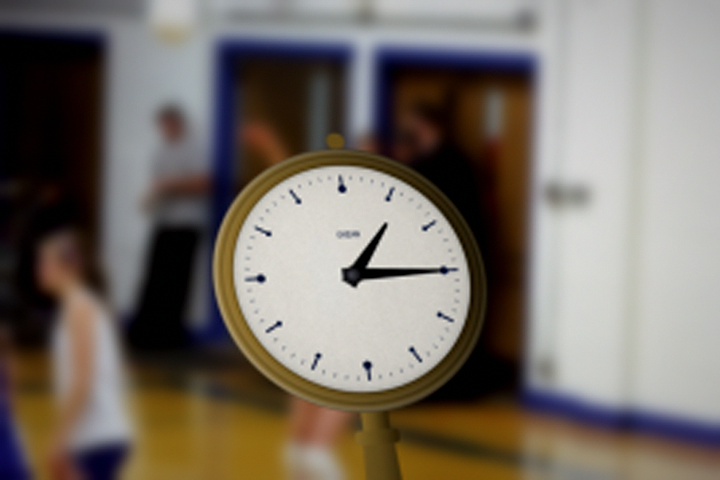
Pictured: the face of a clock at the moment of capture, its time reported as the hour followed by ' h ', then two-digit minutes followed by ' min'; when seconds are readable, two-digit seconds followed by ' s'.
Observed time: 1 h 15 min
